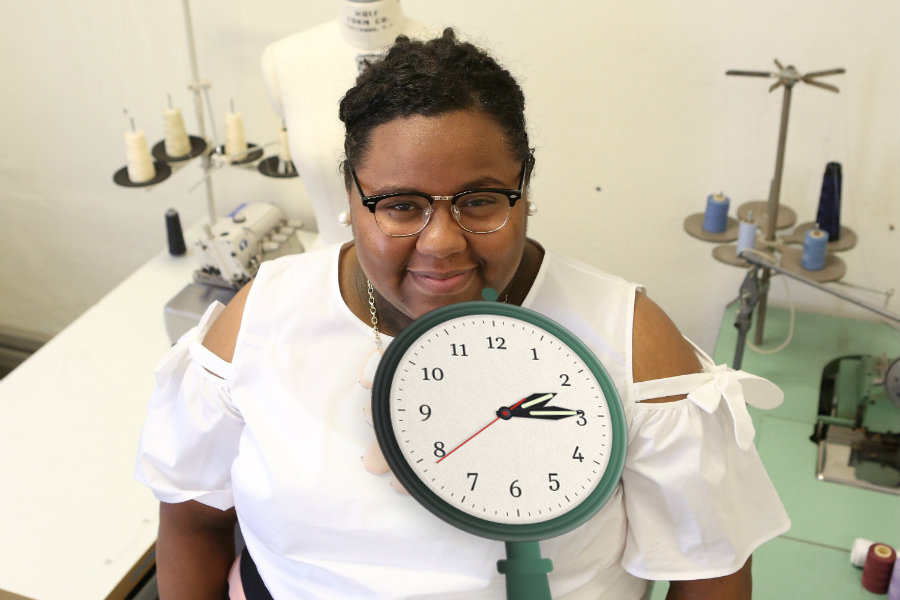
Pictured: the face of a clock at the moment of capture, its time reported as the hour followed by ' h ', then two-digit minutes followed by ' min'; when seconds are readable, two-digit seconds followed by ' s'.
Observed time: 2 h 14 min 39 s
